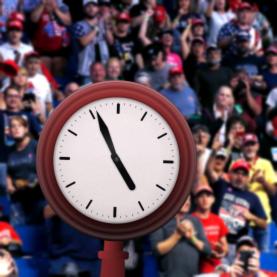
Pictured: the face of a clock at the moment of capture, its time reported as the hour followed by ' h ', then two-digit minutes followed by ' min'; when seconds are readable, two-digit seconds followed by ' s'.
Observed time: 4 h 56 min
